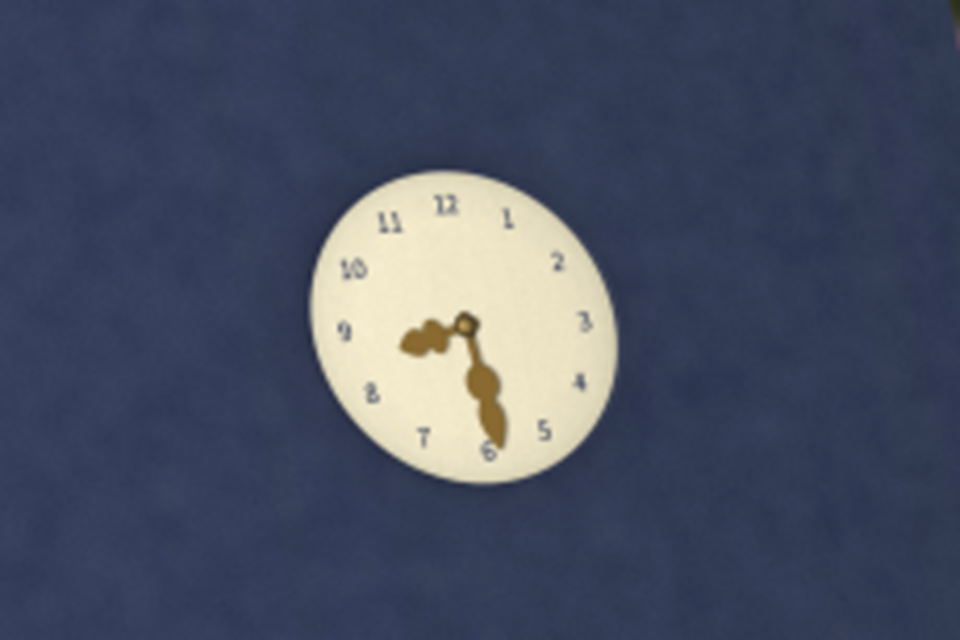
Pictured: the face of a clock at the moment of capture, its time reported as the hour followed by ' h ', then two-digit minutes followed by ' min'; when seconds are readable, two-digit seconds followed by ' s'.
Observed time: 8 h 29 min
